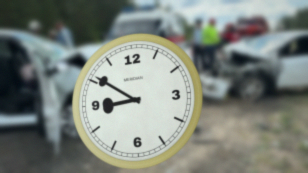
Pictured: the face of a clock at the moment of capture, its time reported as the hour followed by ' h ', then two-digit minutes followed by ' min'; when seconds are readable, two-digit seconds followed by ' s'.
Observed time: 8 h 51 min
